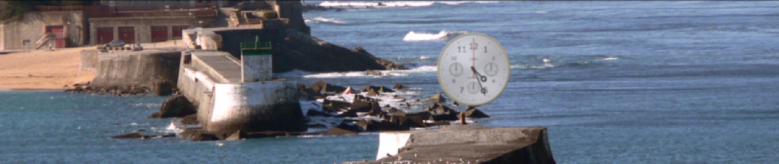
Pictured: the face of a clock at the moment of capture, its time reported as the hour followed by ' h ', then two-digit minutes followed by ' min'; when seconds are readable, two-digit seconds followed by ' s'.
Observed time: 4 h 26 min
